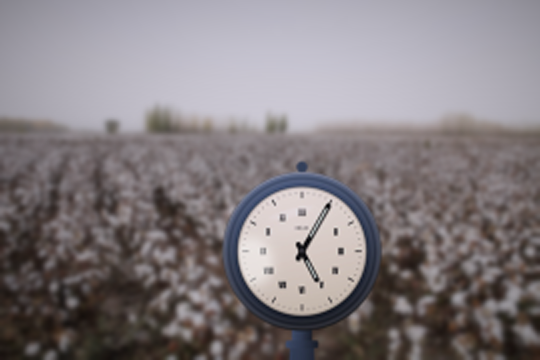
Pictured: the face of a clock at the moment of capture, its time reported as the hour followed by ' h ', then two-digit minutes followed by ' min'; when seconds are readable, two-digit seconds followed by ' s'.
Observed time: 5 h 05 min
